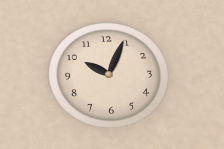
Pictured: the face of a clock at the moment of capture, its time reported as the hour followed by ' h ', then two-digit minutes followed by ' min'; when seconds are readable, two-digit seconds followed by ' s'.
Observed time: 10 h 04 min
